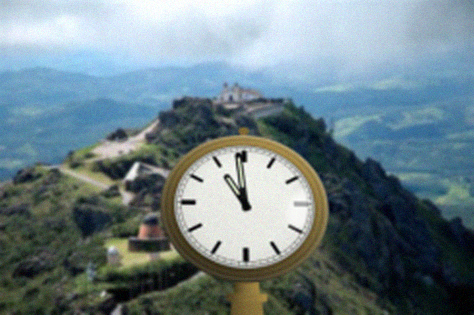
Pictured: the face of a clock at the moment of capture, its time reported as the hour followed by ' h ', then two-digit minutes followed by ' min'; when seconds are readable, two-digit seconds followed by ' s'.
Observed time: 10 h 59 min
